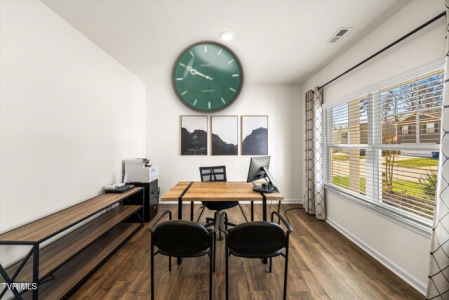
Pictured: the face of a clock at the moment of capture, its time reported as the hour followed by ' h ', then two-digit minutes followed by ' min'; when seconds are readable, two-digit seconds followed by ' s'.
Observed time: 9 h 50 min
